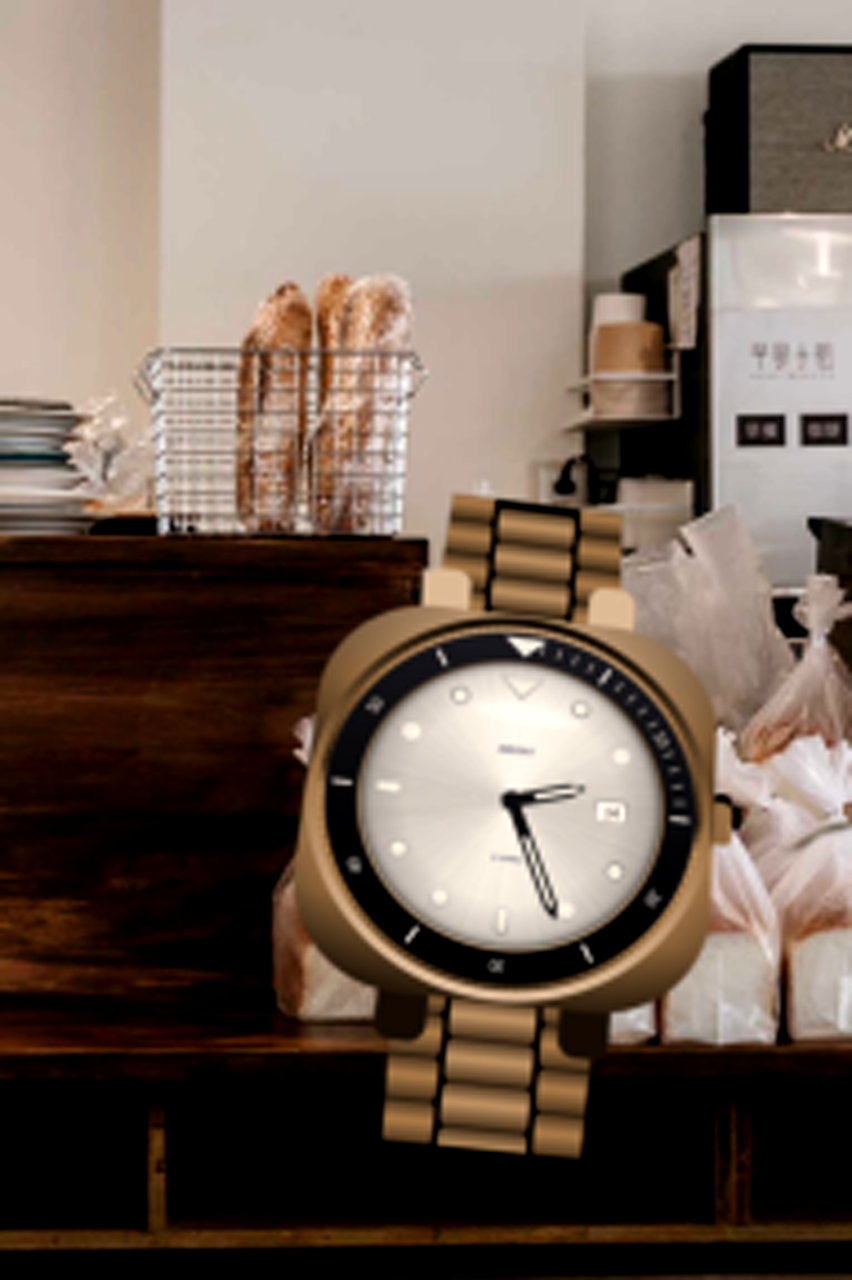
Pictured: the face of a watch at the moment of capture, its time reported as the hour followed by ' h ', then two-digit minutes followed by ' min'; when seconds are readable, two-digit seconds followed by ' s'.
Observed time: 2 h 26 min
